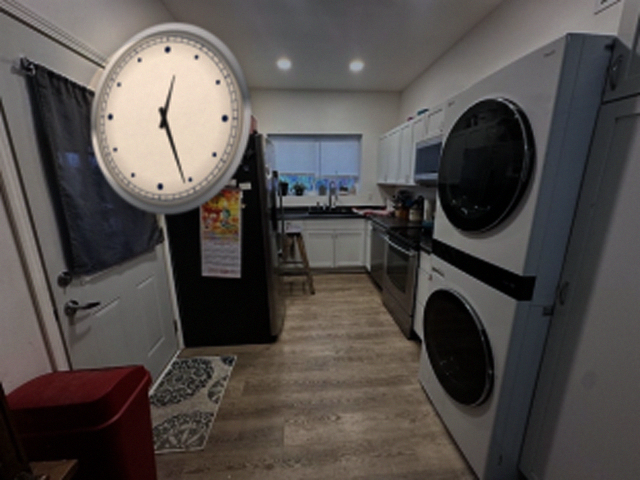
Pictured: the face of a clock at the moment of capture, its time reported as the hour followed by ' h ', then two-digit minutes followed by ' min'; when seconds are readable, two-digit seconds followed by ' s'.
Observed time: 12 h 26 min
